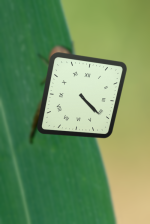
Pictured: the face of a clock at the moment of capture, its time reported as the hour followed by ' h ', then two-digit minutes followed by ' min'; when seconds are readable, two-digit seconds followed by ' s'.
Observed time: 4 h 21 min
